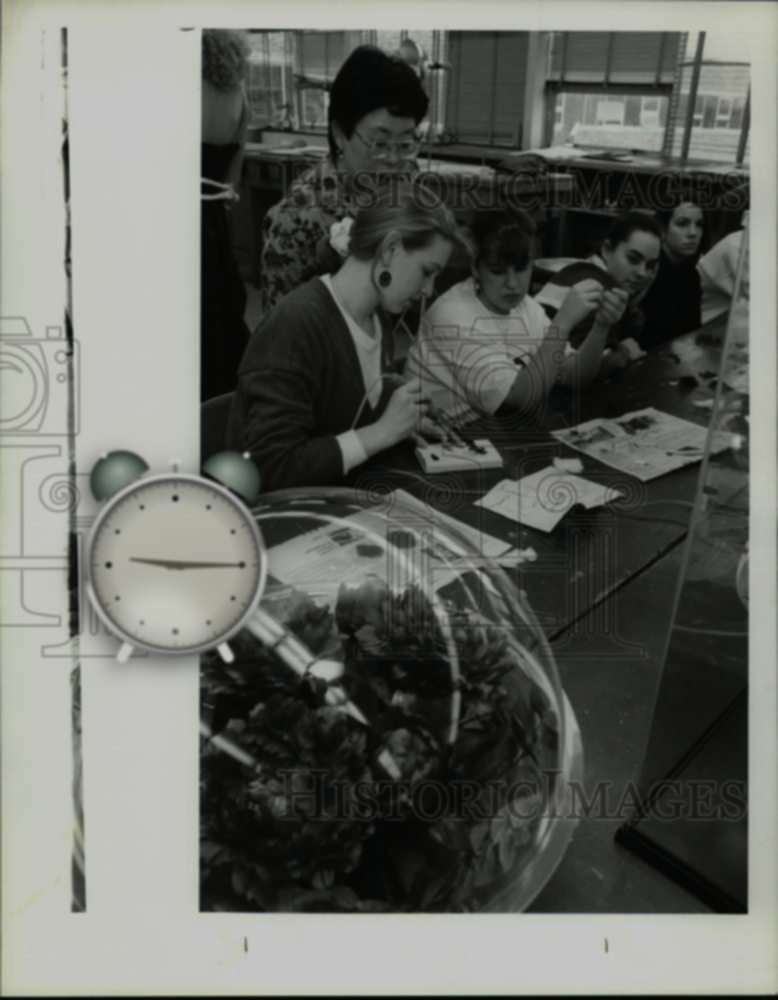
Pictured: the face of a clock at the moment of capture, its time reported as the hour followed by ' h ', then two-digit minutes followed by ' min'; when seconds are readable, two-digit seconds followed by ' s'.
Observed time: 9 h 15 min
